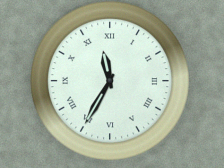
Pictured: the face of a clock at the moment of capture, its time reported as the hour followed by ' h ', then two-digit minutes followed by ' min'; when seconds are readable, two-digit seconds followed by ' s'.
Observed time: 11 h 35 min
